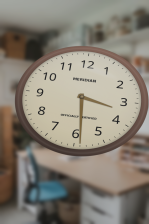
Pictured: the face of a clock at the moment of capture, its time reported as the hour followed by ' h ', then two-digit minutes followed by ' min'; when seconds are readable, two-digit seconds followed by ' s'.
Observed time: 3 h 29 min
